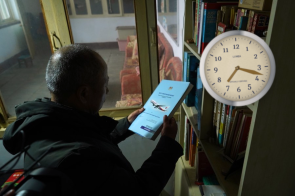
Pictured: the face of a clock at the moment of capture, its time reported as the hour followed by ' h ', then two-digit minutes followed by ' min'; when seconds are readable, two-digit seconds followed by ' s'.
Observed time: 7 h 18 min
